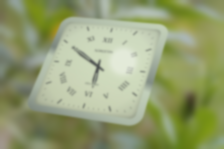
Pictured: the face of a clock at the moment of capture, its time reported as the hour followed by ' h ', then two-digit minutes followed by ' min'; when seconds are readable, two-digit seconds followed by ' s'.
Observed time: 5 h 50 min
